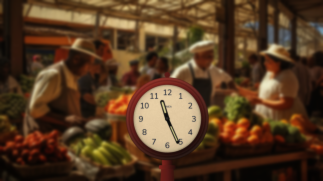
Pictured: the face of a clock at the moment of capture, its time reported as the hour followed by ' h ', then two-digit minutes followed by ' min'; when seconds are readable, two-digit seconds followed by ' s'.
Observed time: 11 h 26 min
